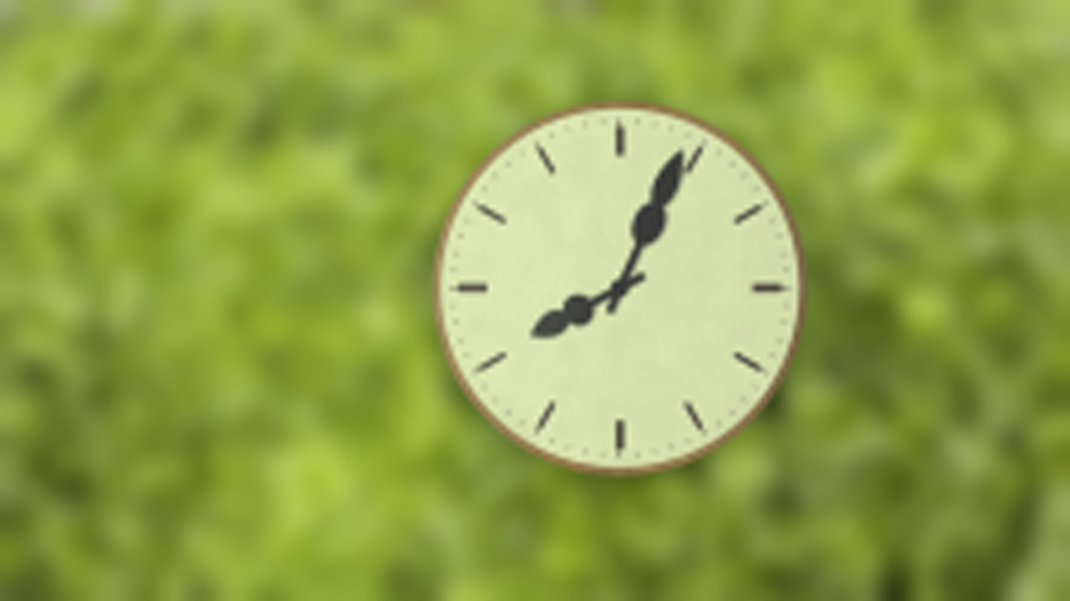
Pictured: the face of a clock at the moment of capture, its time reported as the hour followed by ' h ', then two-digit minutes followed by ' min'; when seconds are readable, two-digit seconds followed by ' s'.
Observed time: 8 h 04 min
